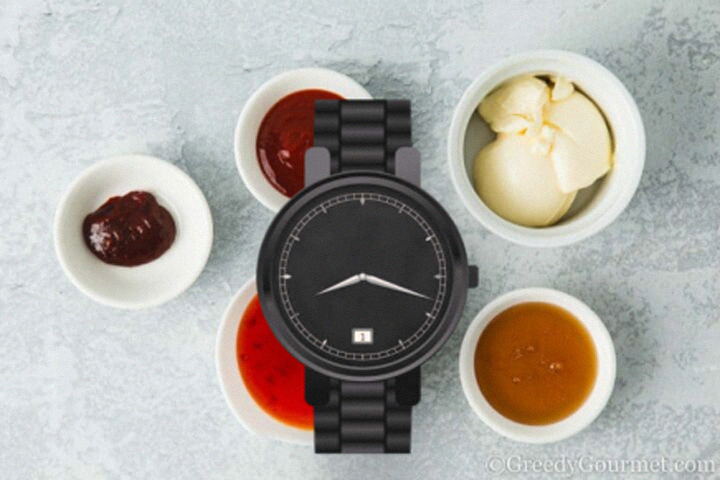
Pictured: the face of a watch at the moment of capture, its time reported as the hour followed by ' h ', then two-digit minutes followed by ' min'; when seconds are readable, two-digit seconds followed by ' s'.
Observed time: 8 h 18 min
